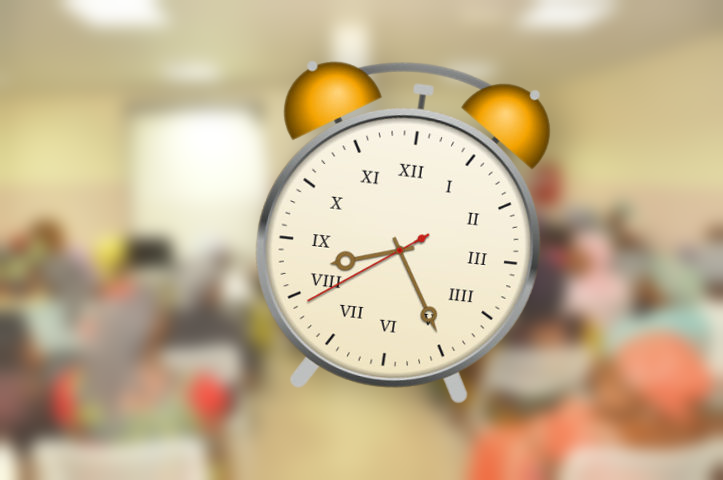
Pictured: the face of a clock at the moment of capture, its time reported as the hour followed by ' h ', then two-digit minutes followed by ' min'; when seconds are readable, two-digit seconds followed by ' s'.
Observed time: 8 h 24 min 39 s
